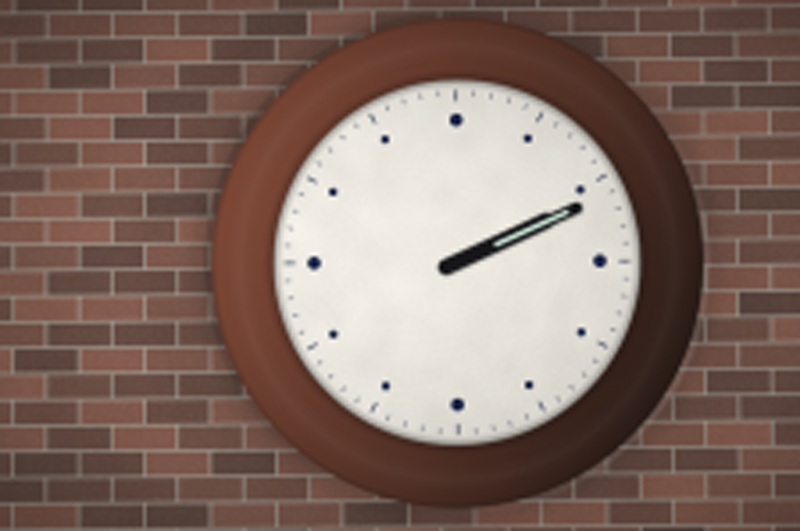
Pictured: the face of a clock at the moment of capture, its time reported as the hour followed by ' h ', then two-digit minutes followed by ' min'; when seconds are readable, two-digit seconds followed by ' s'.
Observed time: 2 h 11 min
